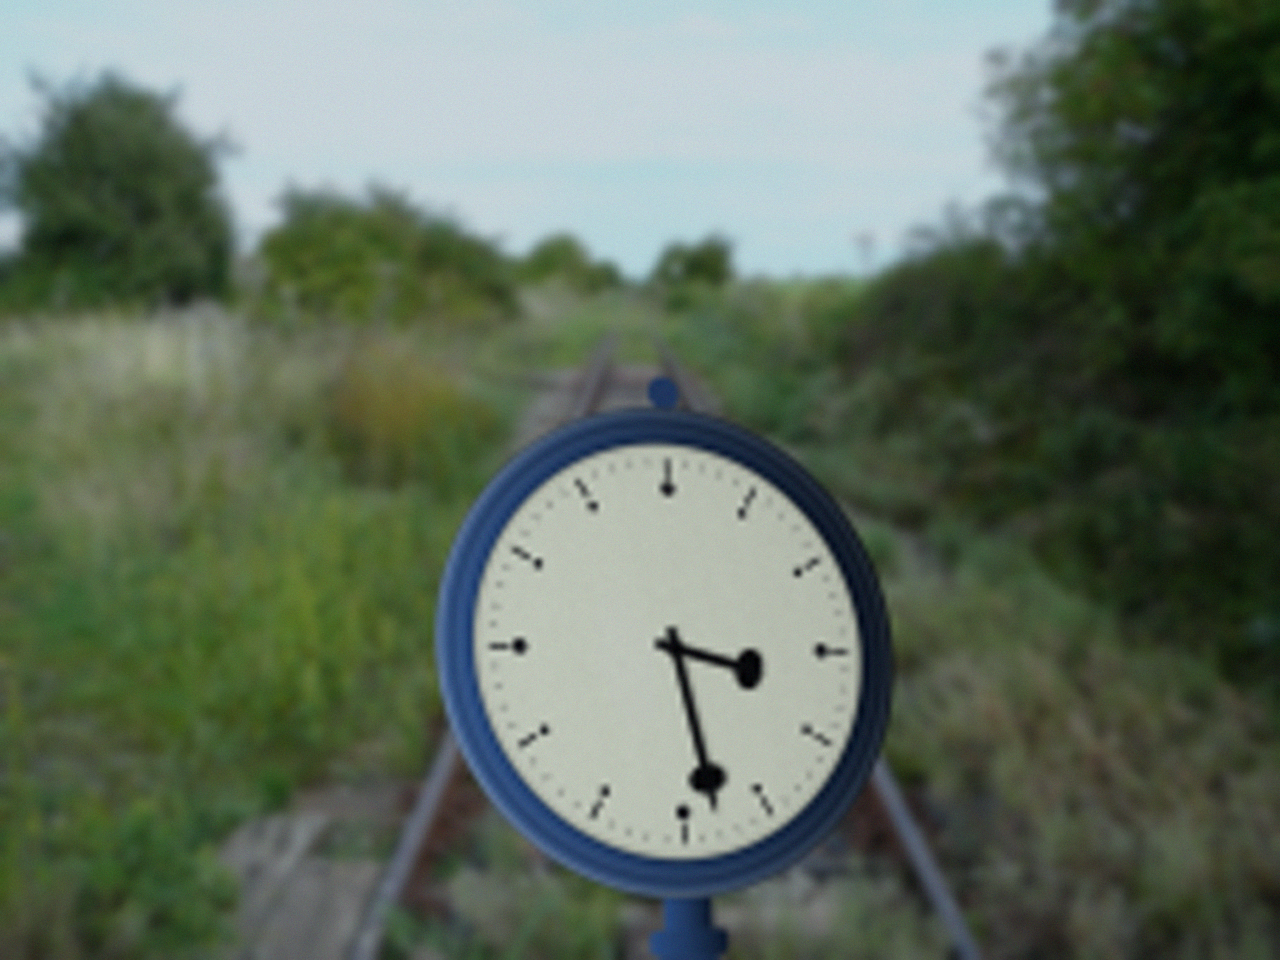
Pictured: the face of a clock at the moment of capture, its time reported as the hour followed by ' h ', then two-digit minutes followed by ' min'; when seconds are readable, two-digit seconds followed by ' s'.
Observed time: 3 h 28 min
